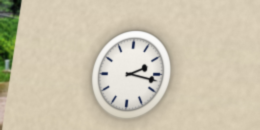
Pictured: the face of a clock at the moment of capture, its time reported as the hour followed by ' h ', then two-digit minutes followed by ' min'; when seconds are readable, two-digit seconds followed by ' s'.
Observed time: 2 h 17 min
